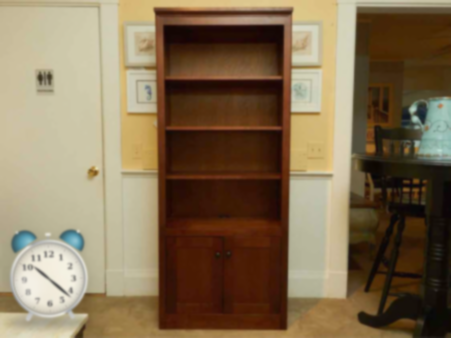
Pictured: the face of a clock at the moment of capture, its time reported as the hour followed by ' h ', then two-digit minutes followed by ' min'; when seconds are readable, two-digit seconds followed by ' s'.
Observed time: 10 h 22 min
